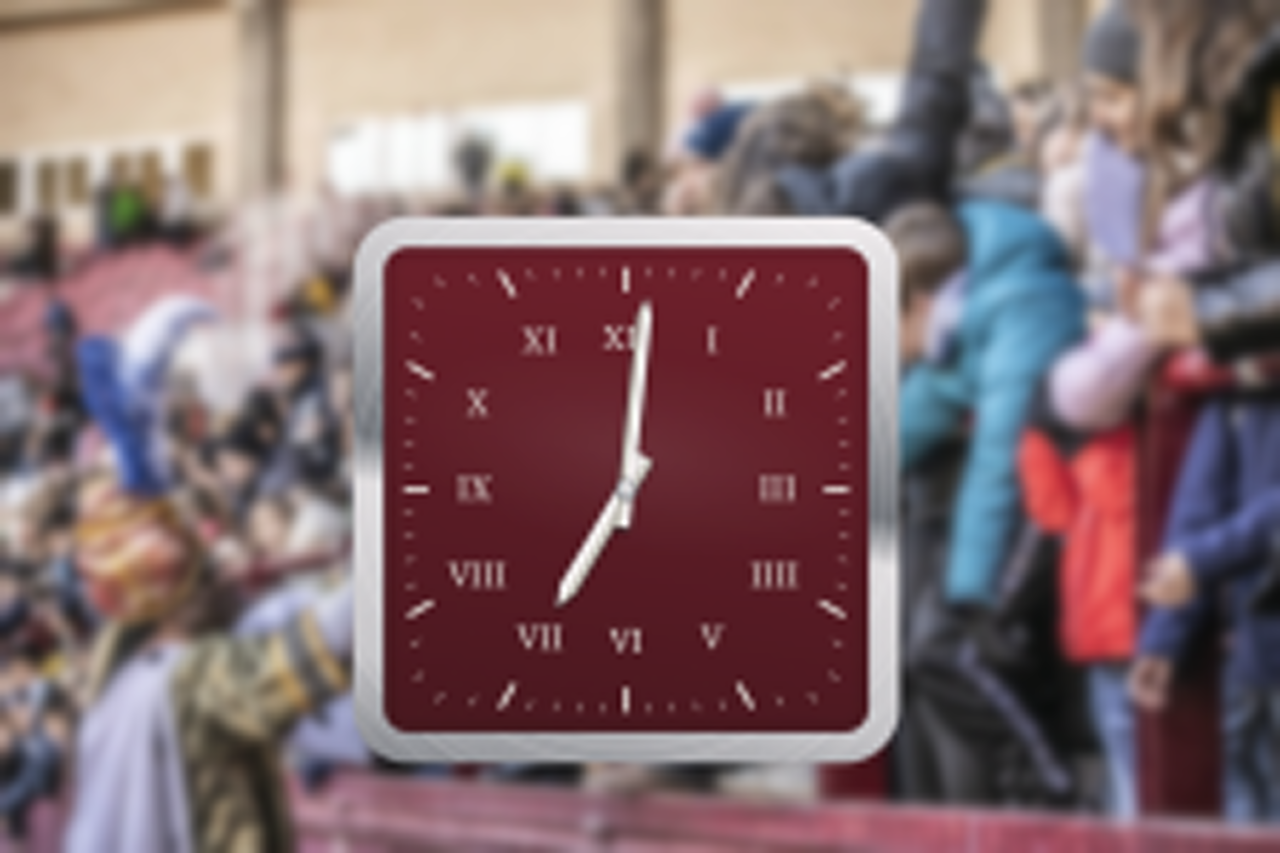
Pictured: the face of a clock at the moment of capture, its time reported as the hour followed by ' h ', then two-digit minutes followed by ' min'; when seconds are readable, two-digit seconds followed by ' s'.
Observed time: 7 h 01 min
